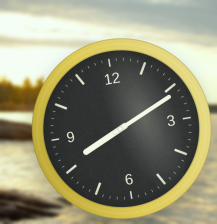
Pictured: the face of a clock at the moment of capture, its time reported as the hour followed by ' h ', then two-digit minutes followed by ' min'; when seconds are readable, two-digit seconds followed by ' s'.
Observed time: 8 h 11 min
